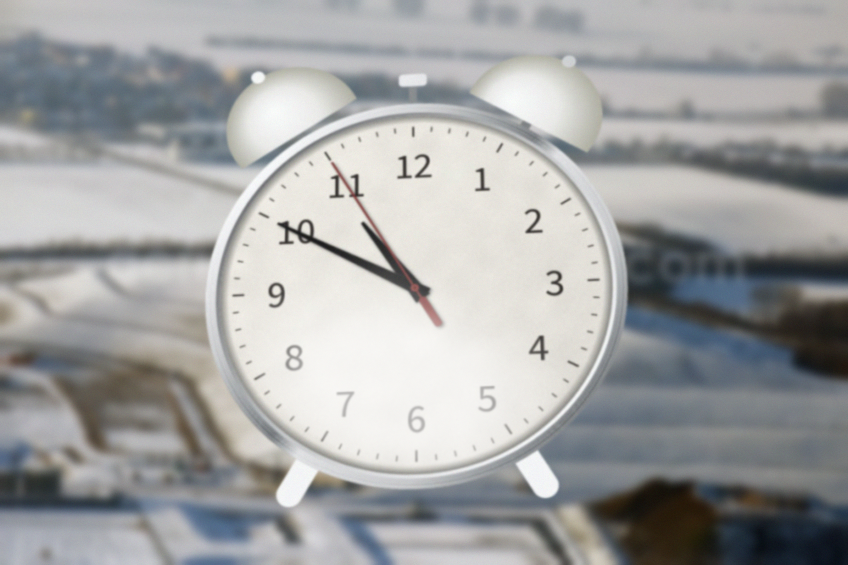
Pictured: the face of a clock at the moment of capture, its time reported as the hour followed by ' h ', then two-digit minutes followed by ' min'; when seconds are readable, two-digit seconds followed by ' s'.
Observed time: 10 h 49 min 55 s
